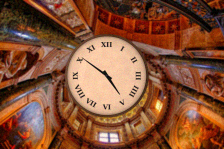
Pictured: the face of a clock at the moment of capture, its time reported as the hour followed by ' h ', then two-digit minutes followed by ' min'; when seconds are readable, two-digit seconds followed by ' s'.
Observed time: 4 h 51 min
